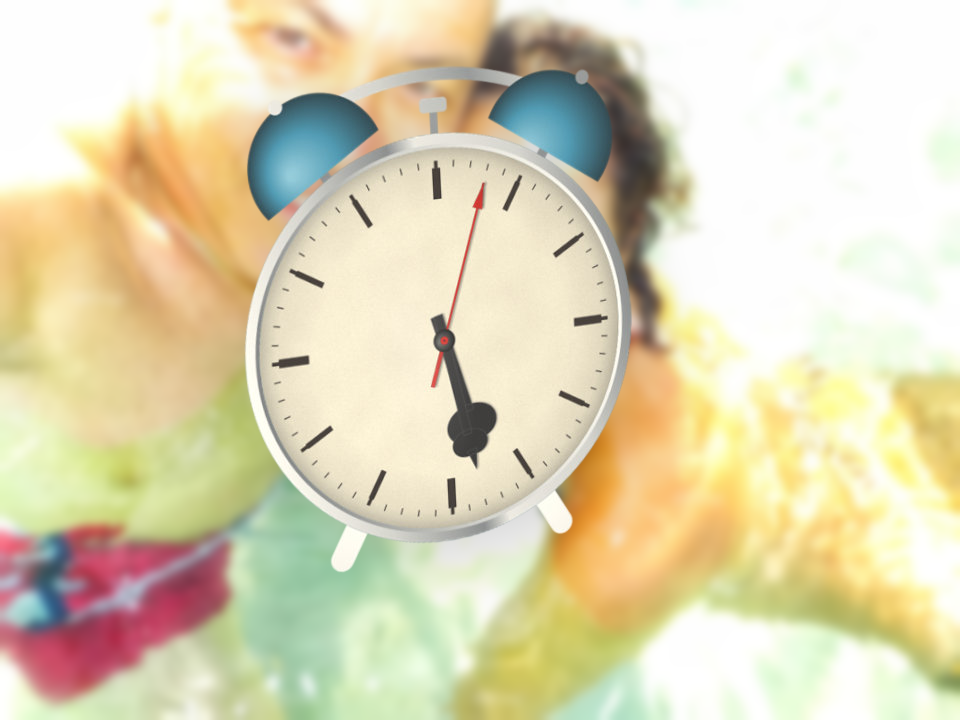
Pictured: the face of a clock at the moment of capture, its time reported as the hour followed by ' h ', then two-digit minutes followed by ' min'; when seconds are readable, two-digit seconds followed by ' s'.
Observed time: 5 h 28 min 03 s
